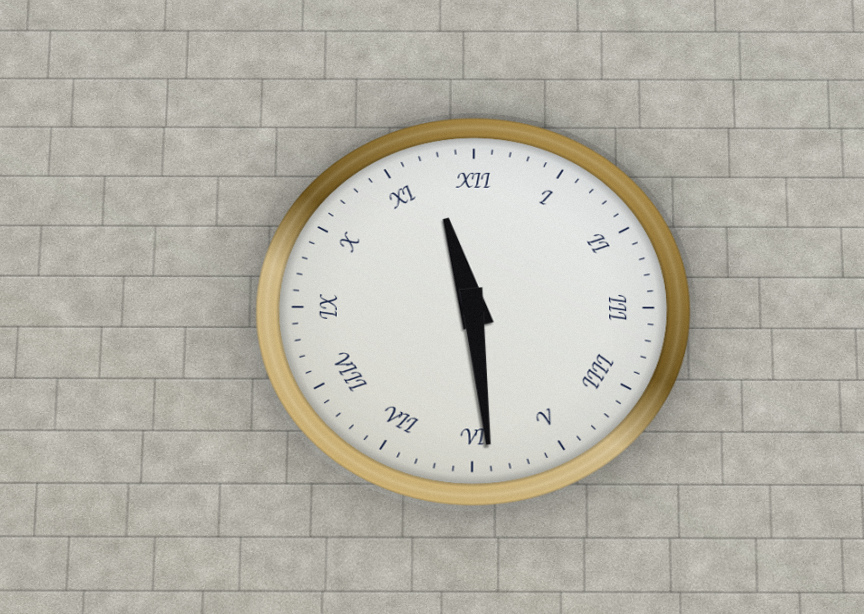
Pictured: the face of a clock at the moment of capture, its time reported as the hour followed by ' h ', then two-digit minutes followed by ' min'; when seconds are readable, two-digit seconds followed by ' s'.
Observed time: 11 h 29 min
